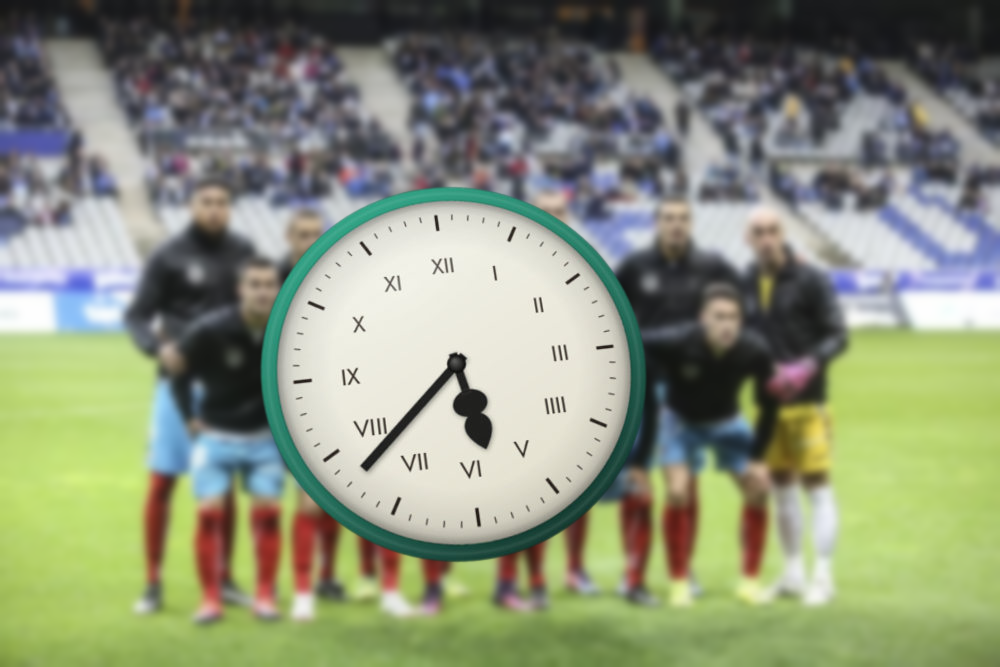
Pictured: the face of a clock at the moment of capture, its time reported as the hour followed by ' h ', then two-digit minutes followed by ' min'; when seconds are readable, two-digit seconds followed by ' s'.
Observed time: 5 h 38 min
